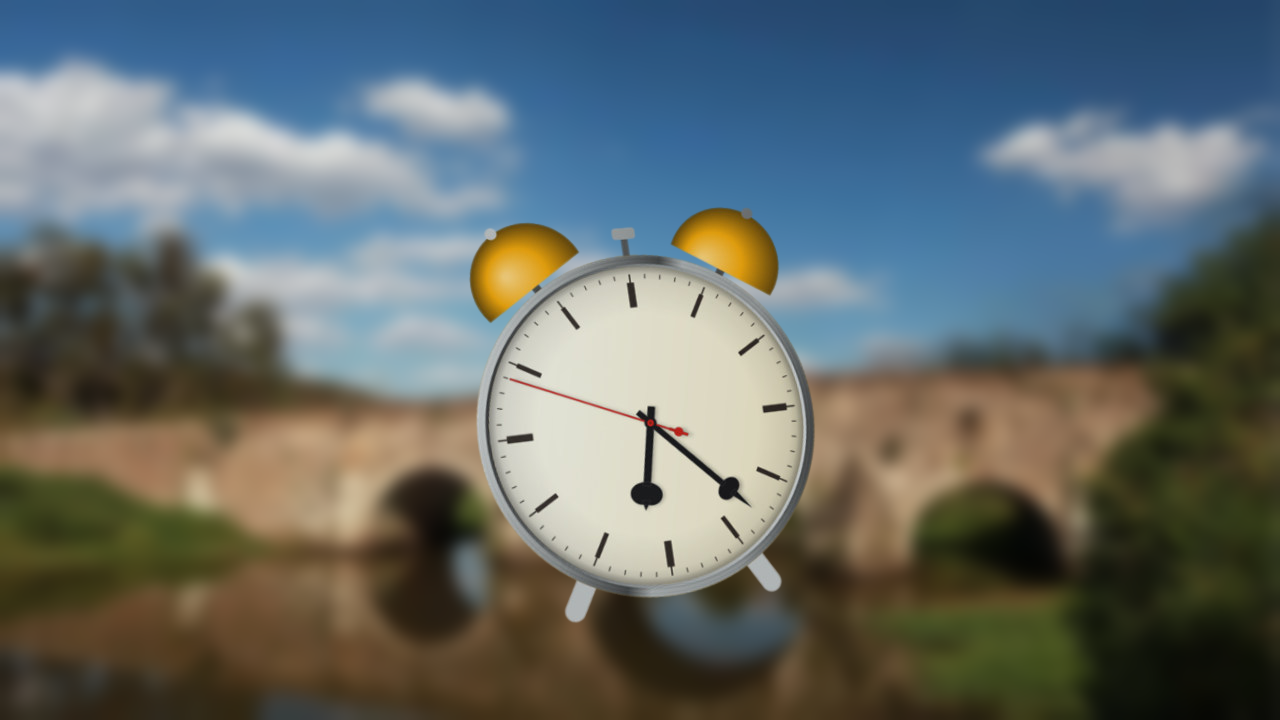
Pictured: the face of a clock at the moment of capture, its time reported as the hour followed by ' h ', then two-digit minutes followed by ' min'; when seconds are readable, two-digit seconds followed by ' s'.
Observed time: 6 h 22 min 49 s
